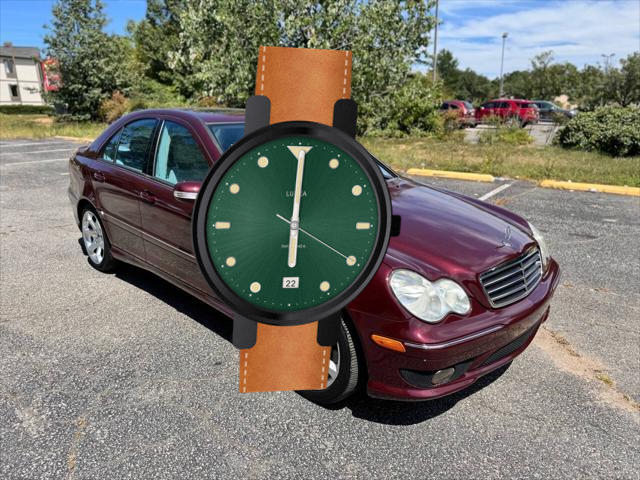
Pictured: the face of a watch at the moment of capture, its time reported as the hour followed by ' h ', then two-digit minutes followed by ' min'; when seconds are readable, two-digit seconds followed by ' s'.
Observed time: 6 h 00 min 20 s
